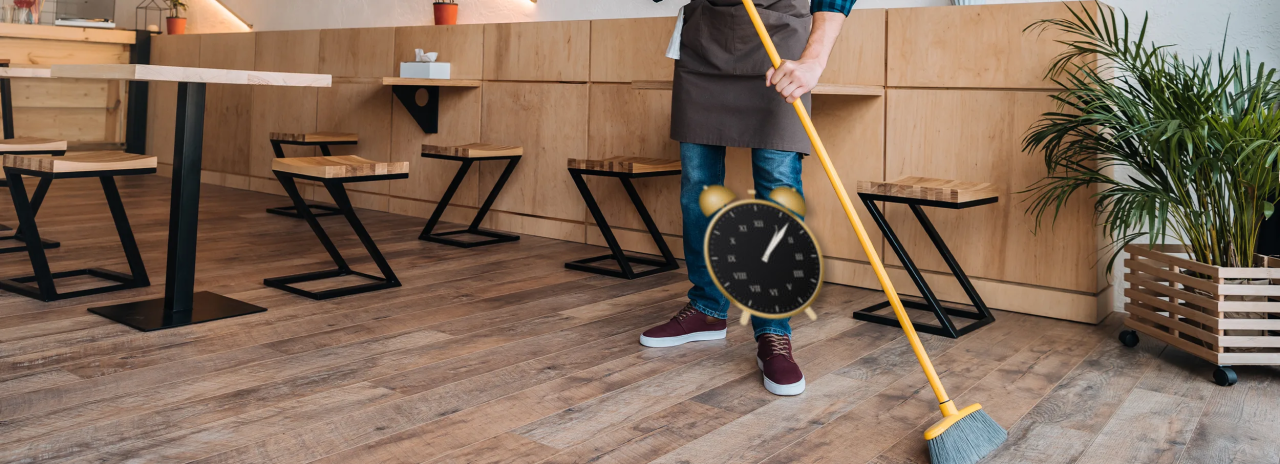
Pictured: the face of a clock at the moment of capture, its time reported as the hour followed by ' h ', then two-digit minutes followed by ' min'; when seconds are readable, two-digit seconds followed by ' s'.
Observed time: 1 h 07 min
